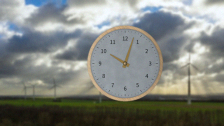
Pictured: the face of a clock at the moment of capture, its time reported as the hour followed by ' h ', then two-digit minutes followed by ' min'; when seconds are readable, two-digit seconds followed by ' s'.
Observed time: 10 h 03 min
